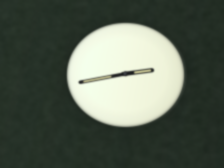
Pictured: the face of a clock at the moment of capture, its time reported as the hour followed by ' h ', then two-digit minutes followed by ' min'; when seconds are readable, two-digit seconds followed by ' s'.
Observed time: 2 h 43 min
